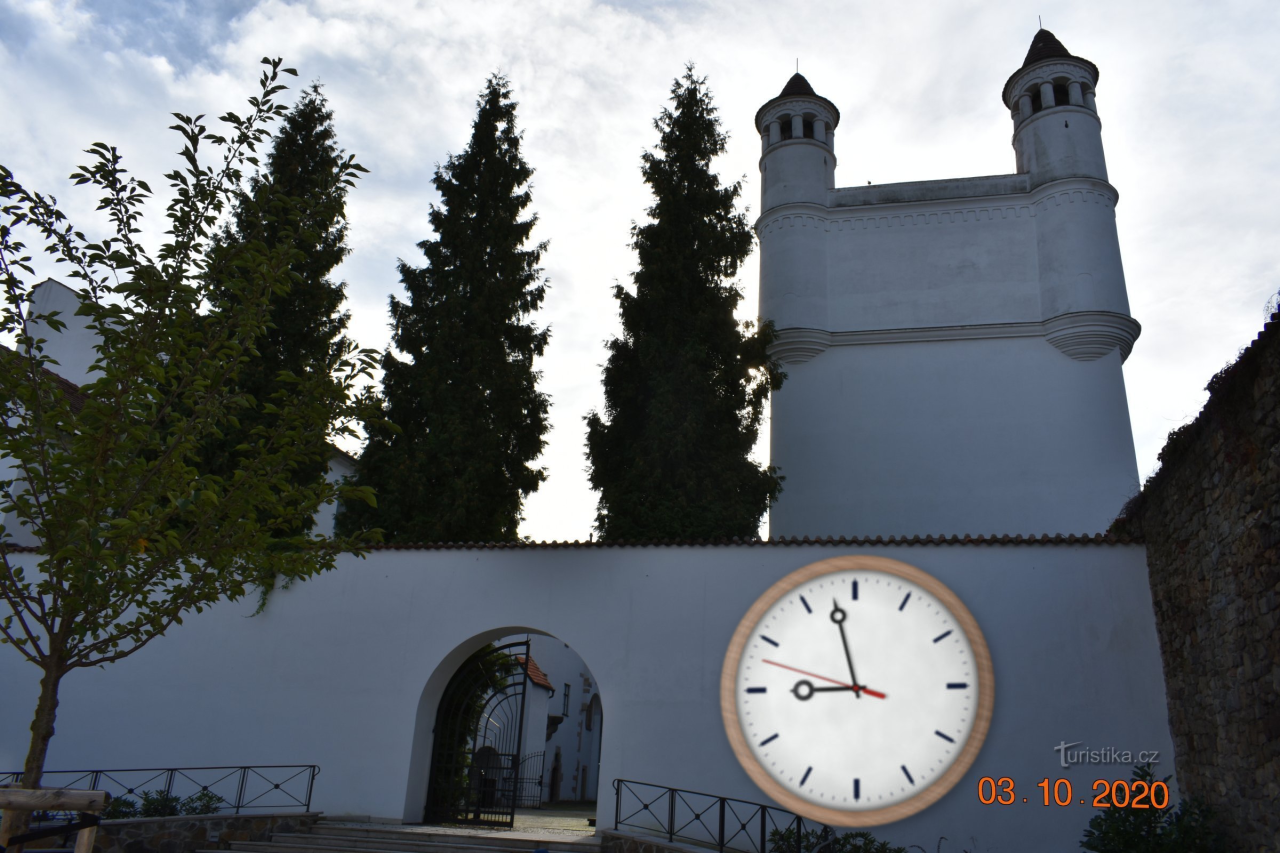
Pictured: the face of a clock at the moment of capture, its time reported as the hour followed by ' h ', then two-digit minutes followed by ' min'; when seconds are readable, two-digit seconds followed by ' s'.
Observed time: 8 h 57 min 48 s
